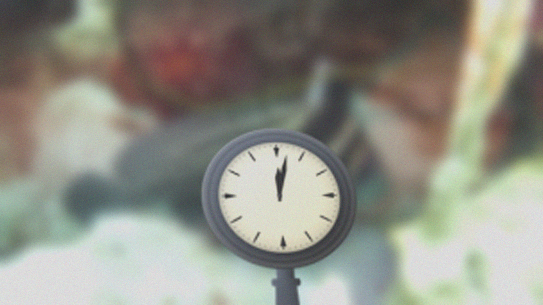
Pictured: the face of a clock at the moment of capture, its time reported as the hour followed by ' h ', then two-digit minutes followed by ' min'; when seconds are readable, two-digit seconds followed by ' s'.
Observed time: 12 h 02 min
